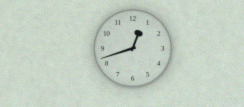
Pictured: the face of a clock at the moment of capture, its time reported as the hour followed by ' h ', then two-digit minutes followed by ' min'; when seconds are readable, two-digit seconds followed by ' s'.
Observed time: 12 h 42 min
